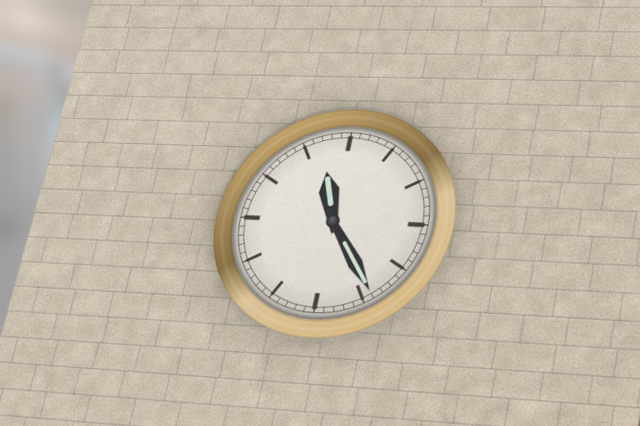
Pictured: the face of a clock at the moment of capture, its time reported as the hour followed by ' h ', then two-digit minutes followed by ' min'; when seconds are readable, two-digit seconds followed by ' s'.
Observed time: 11 h 24 min
